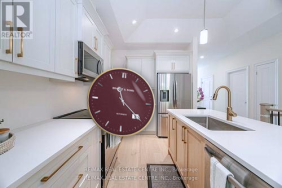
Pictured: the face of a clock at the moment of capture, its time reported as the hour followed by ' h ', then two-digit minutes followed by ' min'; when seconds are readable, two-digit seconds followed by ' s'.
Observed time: 11 h 22 min
